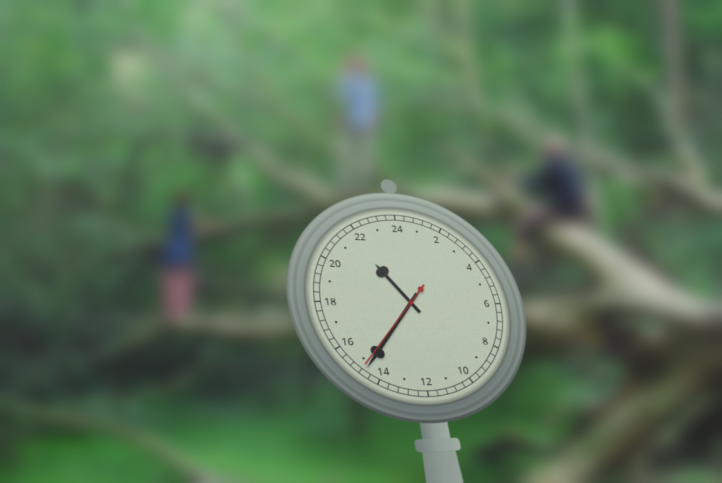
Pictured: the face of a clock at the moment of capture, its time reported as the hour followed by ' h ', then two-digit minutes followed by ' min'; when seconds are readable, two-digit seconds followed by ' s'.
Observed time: 21 h 36 min 37 s
